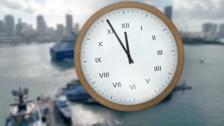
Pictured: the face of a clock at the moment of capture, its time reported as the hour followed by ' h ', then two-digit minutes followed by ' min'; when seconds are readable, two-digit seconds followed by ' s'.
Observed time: 11 h 56 min
